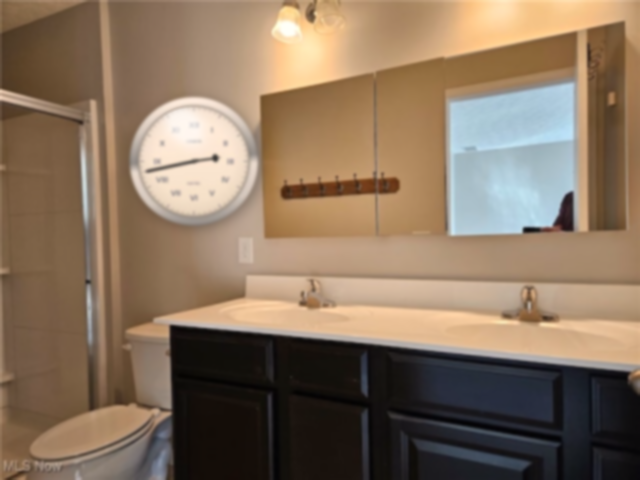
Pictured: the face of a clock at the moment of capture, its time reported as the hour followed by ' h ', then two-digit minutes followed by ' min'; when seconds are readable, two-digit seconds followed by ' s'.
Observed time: 2 h 43 min
